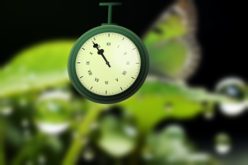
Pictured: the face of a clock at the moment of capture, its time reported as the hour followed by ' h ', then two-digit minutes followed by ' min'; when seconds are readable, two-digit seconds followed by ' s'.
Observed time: 10 h 54 min
